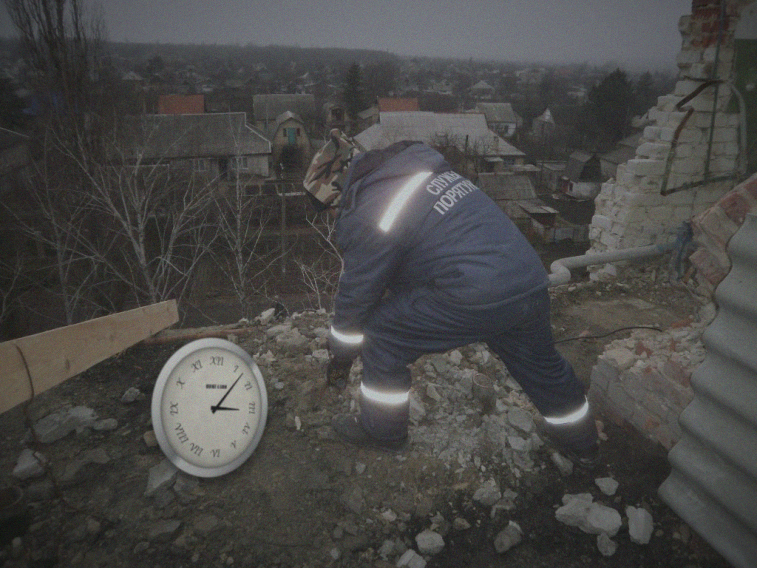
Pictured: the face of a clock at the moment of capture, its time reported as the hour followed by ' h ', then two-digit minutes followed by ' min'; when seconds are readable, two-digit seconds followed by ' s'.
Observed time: 3 h 07 min
